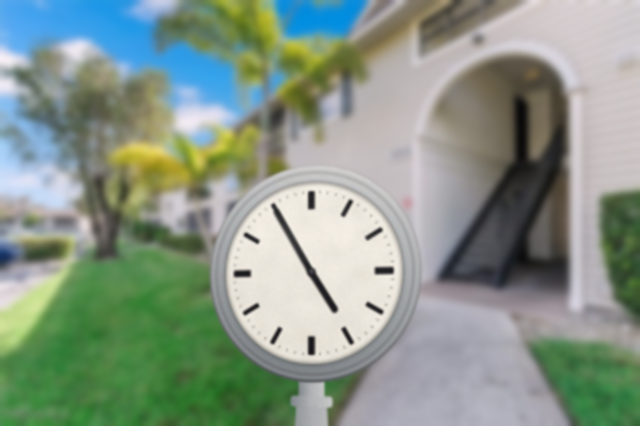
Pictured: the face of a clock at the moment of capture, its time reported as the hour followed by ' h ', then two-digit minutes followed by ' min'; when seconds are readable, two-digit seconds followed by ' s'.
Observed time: 4 h 55 min
